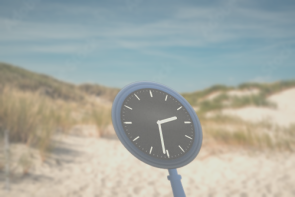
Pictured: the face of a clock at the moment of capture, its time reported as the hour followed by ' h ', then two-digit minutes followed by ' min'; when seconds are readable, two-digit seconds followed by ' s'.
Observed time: 2 h 31 min
